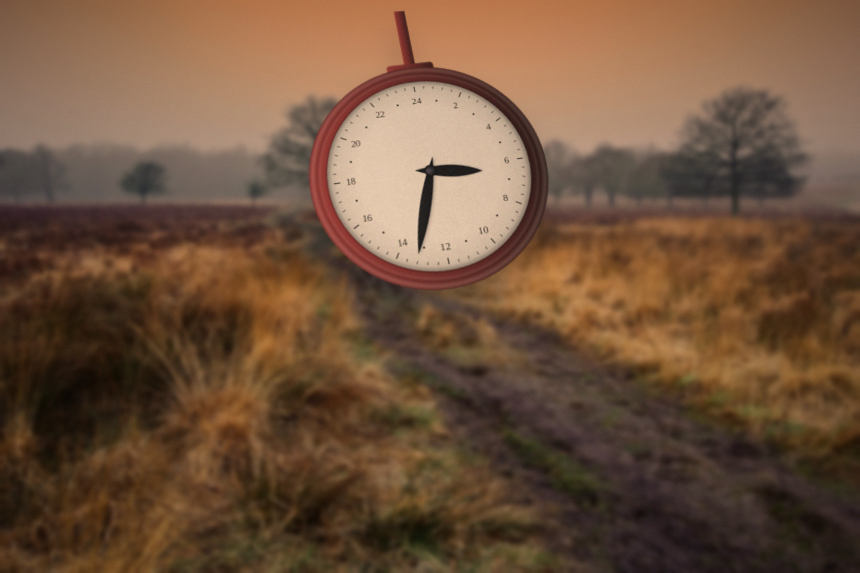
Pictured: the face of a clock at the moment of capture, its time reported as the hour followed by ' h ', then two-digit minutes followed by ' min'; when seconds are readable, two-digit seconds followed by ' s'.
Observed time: 6 h 33 min
